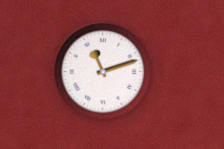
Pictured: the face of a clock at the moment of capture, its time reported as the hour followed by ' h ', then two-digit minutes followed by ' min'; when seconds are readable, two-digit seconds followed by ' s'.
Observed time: 11 h 12 min
